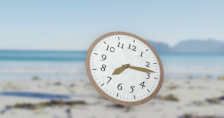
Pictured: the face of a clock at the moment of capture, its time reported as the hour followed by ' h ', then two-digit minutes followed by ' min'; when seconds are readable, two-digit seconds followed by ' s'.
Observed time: 7 h 13 min
